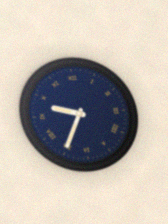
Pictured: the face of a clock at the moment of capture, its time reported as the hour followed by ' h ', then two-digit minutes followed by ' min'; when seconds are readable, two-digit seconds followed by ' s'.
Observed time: 9 h 35 min
